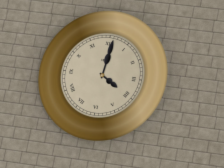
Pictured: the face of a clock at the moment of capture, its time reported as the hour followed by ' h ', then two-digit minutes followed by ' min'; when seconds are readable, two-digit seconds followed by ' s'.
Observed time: 4 h 01 min
